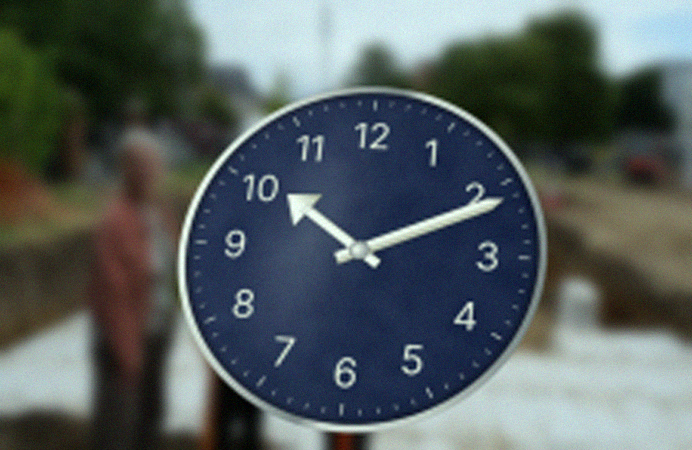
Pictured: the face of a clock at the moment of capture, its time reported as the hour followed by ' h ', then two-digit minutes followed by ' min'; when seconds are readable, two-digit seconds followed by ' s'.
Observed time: 10 h 11 min
